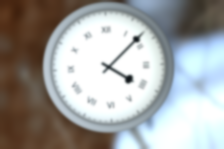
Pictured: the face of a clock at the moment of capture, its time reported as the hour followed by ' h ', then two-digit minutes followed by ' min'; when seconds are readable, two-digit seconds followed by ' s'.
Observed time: 4 h 08 min
